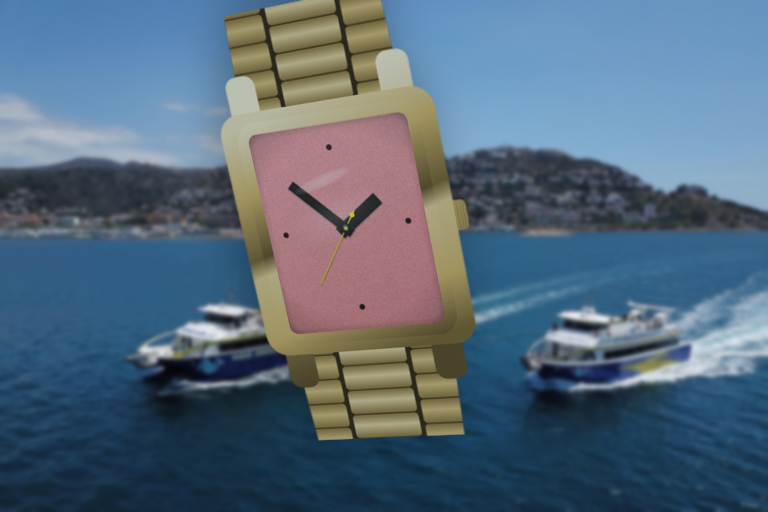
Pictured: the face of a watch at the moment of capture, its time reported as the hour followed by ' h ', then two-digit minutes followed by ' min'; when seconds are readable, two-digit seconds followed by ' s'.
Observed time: 1 h 52 min 36 s
